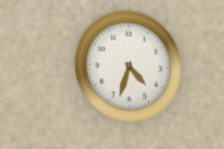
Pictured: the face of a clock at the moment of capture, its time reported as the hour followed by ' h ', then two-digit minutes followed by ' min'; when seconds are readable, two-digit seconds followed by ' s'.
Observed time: 4 h 33 min
